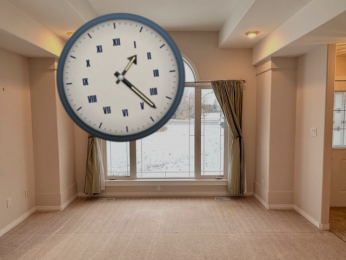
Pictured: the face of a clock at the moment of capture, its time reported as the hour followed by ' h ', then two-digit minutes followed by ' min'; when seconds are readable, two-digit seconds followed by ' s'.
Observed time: 1 h 23 min
